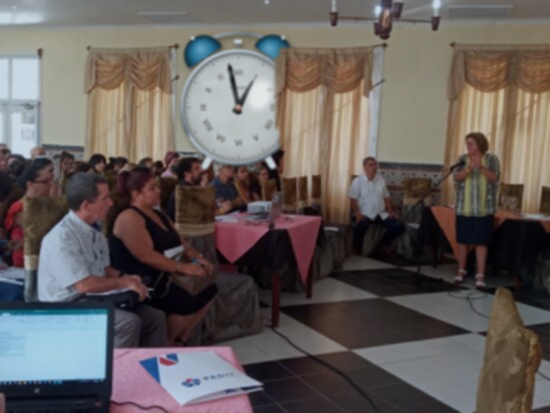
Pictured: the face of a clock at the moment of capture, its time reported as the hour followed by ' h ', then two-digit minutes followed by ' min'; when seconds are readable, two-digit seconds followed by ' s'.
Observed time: 12 h 58 min
